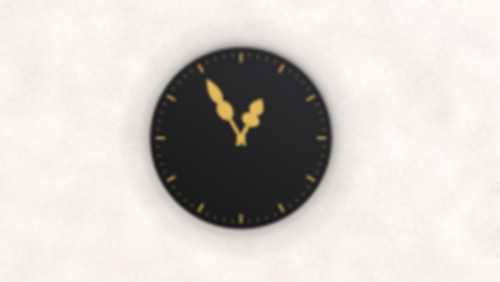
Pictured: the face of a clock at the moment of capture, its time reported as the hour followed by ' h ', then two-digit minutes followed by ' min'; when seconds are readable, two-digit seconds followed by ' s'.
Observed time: 12 h 55 min
